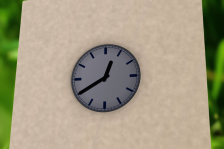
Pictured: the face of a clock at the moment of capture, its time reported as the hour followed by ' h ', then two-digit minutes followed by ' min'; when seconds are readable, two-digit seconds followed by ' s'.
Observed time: 12 h 40 min
